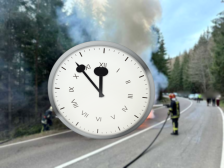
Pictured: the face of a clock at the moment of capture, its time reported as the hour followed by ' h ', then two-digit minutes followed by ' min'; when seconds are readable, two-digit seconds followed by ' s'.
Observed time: 11 h 53 min
